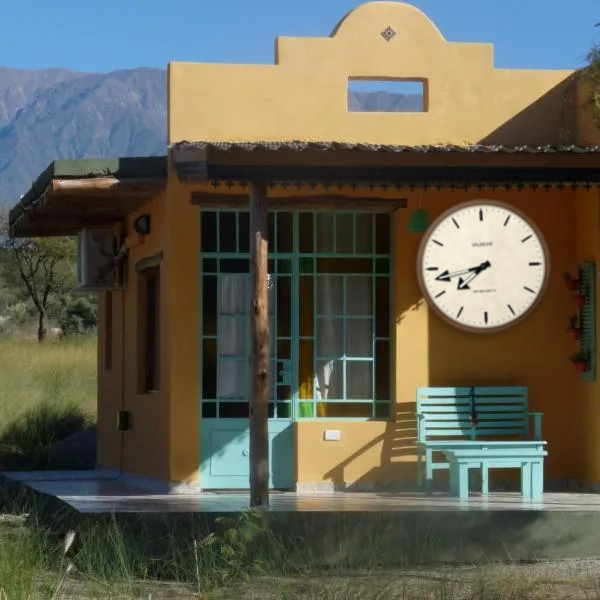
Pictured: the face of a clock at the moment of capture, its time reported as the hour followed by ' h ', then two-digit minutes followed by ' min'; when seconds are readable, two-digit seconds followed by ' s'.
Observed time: 7 h 43 min
